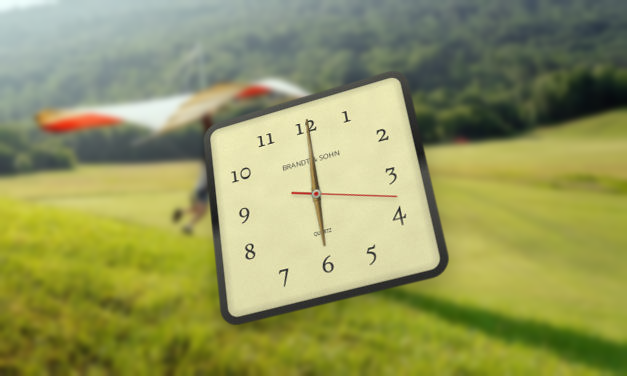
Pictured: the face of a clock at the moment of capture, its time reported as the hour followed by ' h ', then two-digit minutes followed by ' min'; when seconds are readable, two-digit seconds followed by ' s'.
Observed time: 6 h 00 min 18 s
